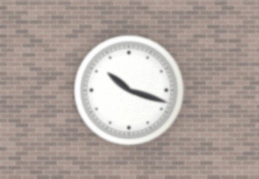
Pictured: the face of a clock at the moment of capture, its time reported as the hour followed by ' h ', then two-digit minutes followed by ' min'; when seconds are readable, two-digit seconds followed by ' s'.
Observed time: 10 h 18 min
